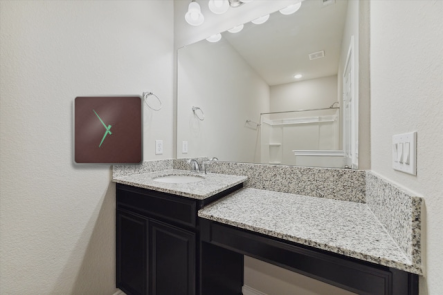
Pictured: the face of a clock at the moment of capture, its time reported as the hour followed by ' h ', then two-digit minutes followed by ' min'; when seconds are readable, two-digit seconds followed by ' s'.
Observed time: 6 h 54 min
